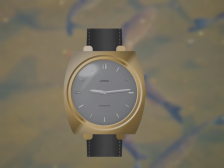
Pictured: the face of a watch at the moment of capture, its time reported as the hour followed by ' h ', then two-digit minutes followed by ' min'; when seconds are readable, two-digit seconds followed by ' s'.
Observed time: 9 h 14 min
